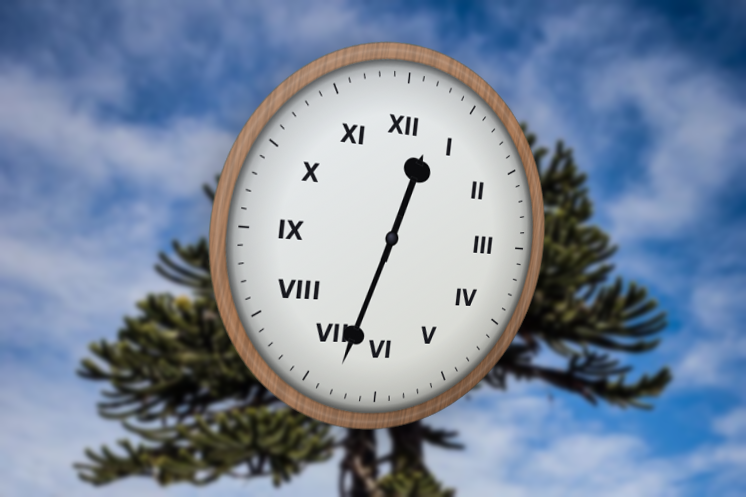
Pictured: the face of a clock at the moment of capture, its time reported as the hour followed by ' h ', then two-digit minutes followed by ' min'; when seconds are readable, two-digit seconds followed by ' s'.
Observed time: 12 h 33 min
